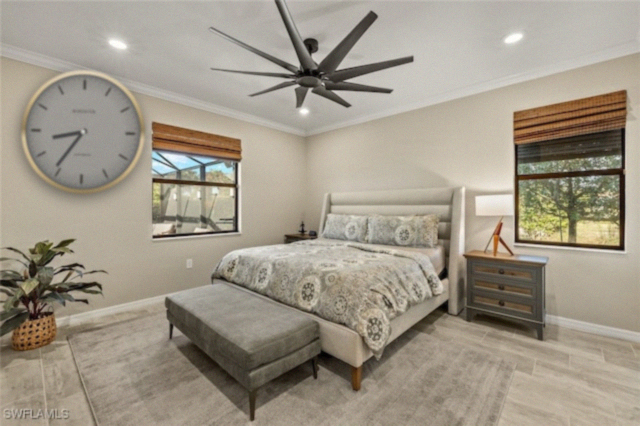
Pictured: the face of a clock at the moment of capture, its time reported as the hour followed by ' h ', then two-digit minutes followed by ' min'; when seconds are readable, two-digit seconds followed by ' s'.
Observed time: 8 h 36 min
